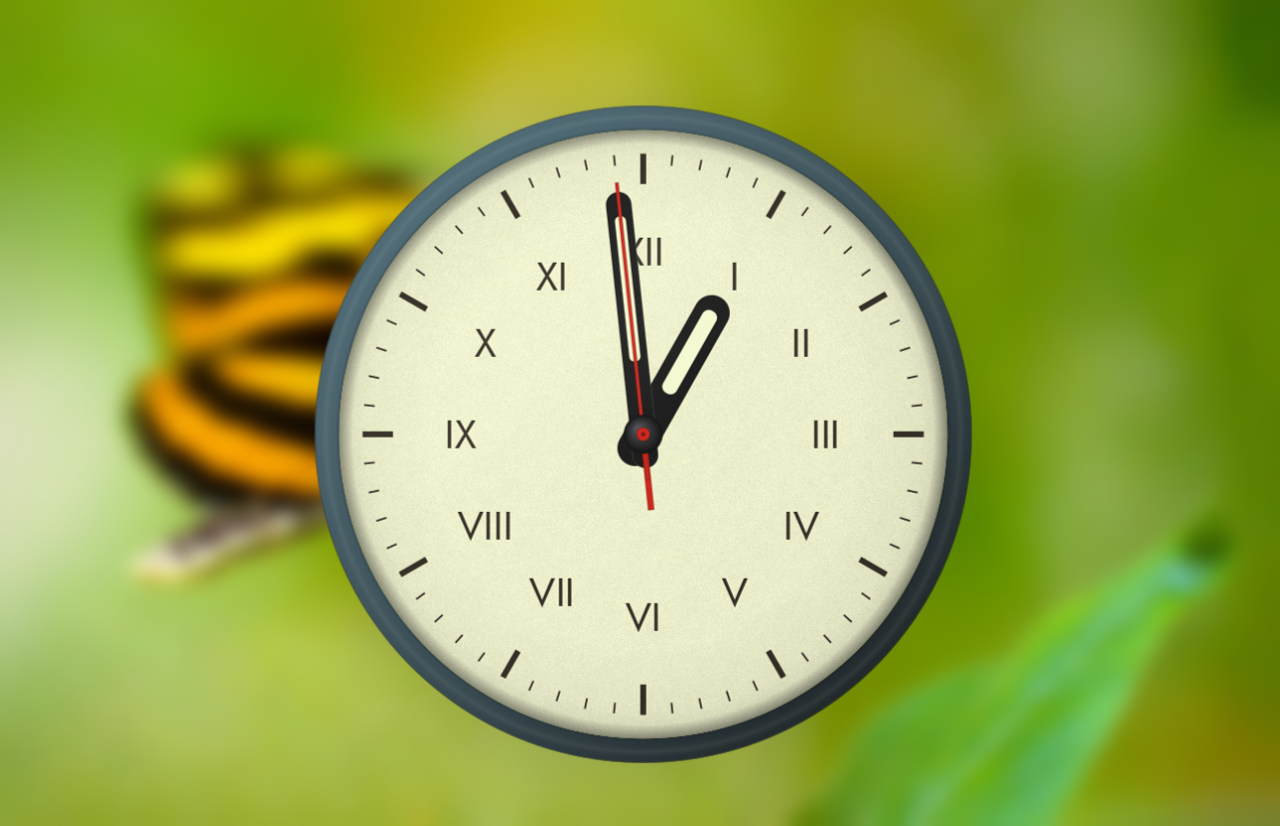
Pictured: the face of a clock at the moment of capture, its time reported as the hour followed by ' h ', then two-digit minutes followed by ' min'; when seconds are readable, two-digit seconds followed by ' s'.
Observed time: 12 h 58 min 59 s
